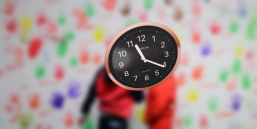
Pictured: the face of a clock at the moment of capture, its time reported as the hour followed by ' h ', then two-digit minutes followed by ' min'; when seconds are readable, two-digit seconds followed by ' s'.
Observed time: 11 h 21 min
